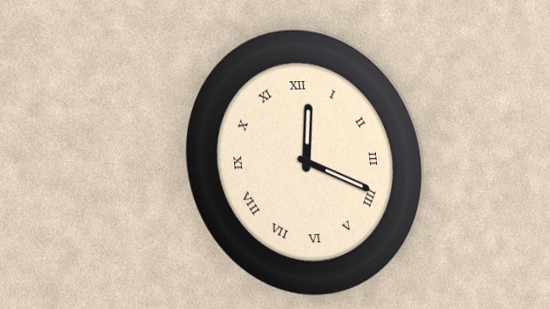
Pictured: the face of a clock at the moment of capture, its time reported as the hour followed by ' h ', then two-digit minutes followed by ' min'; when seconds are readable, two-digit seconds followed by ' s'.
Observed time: 12 h 19 min
